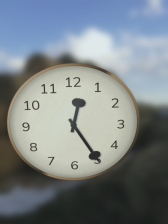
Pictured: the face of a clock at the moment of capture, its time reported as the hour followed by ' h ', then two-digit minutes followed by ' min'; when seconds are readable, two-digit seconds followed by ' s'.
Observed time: 12 h 25 min
